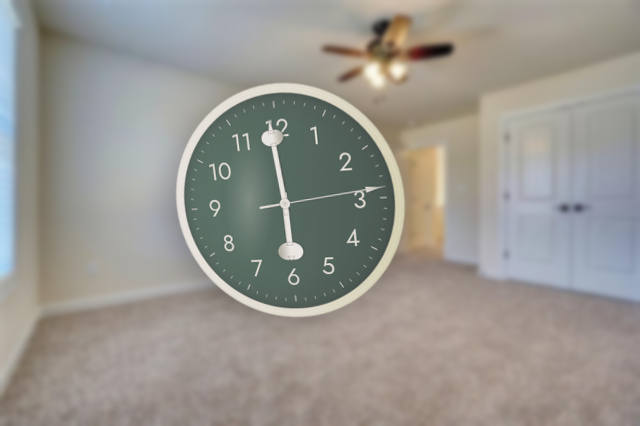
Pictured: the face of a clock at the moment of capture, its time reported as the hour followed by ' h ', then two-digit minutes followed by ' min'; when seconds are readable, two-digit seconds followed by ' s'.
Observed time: 5 h 59 min 14 s
